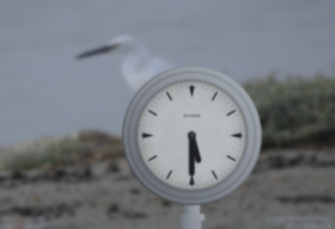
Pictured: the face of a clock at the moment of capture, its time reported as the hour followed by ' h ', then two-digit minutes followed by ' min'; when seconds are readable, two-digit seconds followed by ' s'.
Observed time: 5 h 30 min
